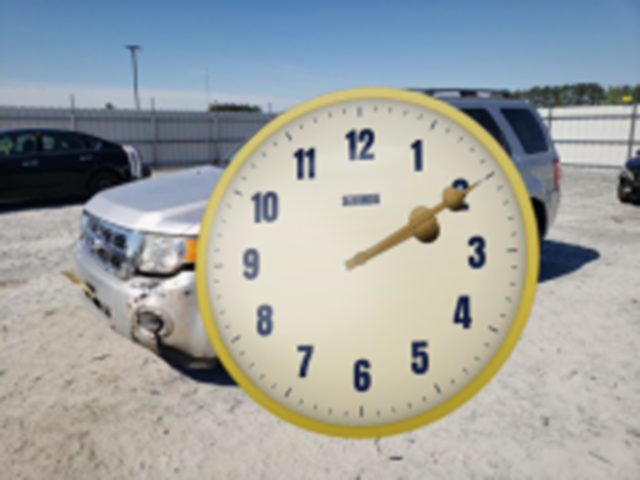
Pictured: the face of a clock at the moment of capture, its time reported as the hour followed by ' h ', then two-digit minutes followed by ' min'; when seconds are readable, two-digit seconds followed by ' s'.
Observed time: 2 h 10 min
